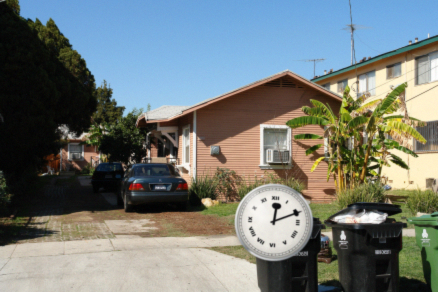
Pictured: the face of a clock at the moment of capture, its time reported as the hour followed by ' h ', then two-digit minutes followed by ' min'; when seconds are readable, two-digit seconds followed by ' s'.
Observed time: 12 h 11 min
